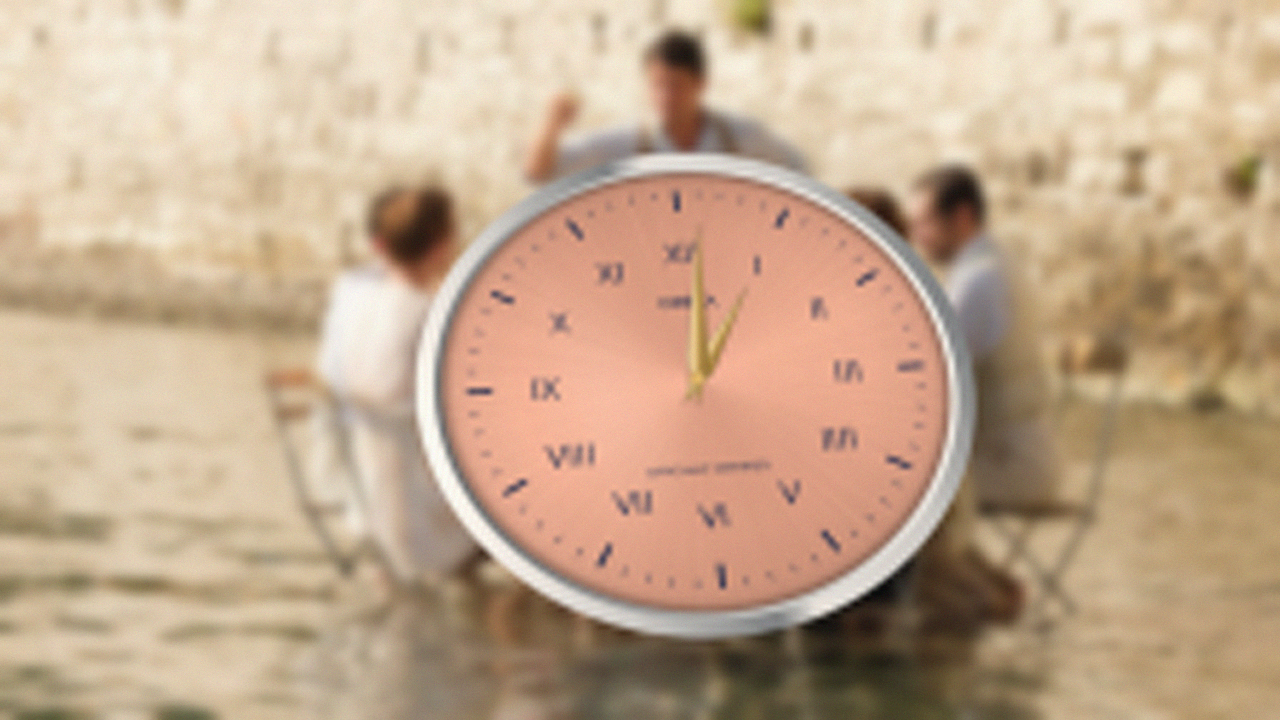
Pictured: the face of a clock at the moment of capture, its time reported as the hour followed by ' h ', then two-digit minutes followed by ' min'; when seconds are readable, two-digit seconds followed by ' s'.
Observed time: 1 h 01 min
